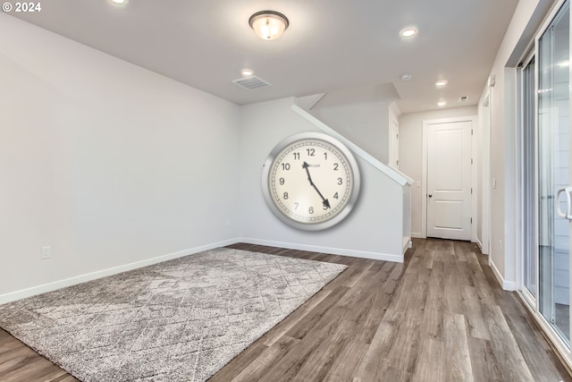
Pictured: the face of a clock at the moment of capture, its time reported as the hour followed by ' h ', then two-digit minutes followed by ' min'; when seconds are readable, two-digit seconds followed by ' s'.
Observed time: 11 h 24 min
